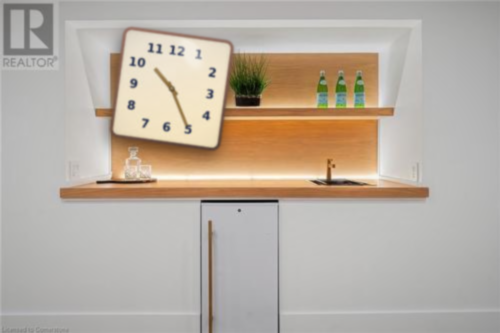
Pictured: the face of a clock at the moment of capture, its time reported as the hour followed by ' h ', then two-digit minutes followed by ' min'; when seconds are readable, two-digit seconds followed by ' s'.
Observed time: 10 h 25 min
